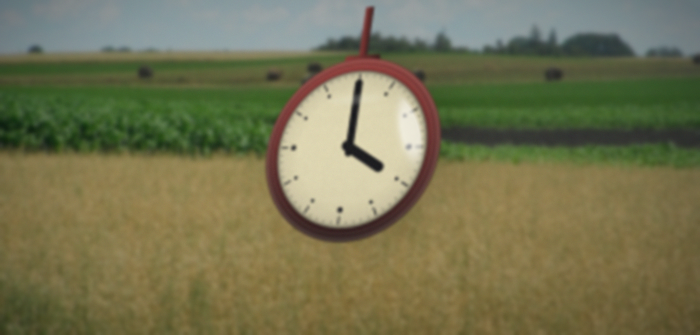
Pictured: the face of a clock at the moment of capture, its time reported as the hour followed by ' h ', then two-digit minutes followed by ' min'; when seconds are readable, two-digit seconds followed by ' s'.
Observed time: 4 h 00 min
